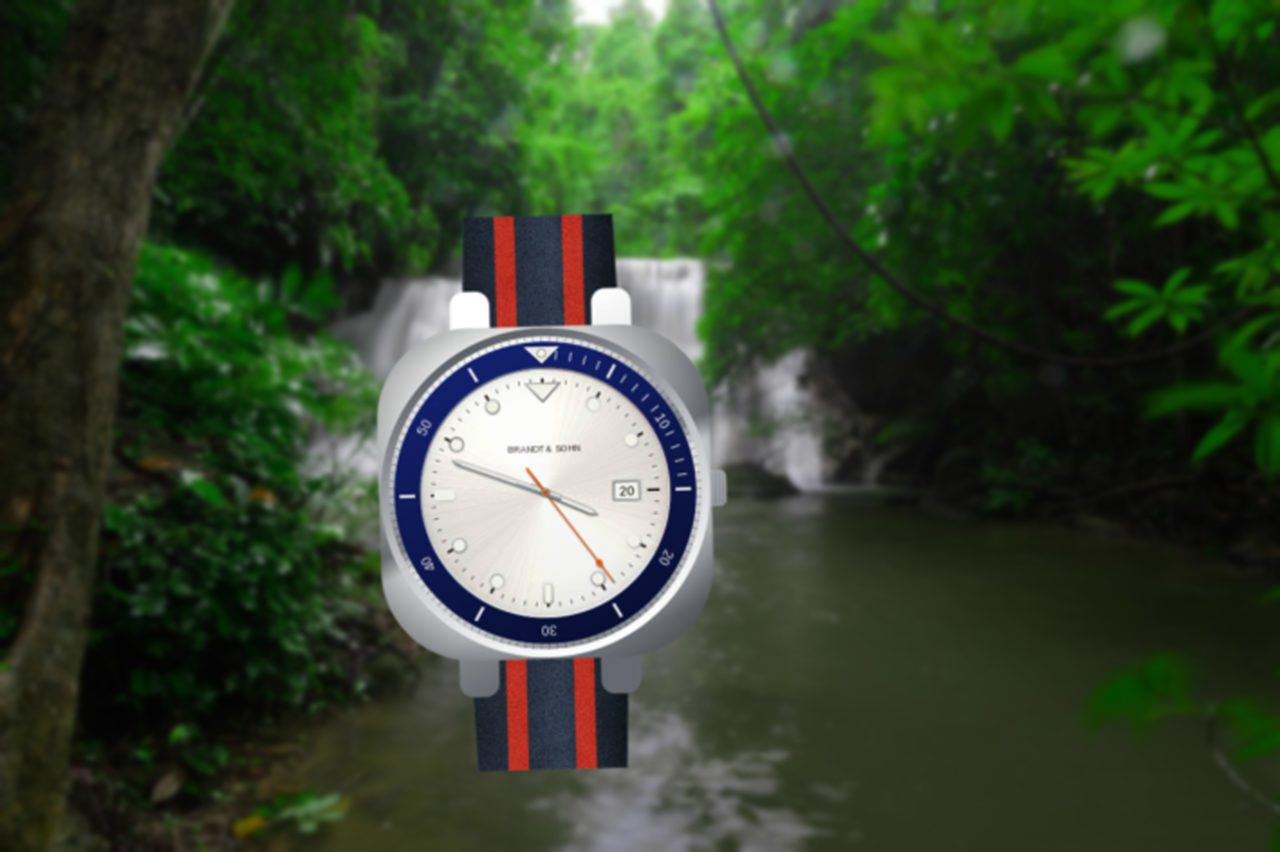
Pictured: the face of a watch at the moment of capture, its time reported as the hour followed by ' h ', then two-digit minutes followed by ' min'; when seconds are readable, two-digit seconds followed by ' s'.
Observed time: 3 h 48 min 24 s
